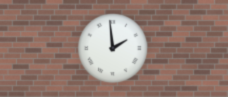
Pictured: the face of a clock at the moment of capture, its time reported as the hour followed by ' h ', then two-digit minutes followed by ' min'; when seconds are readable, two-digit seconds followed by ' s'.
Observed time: 1 h 59 min
